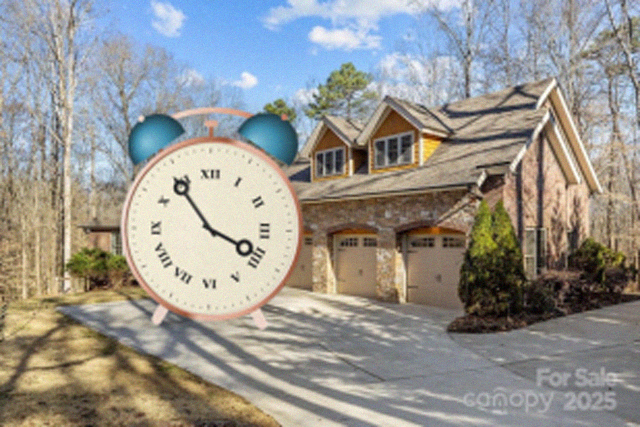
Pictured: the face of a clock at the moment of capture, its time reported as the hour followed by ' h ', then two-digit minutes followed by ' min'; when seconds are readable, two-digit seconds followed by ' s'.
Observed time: 3 h 54 min
